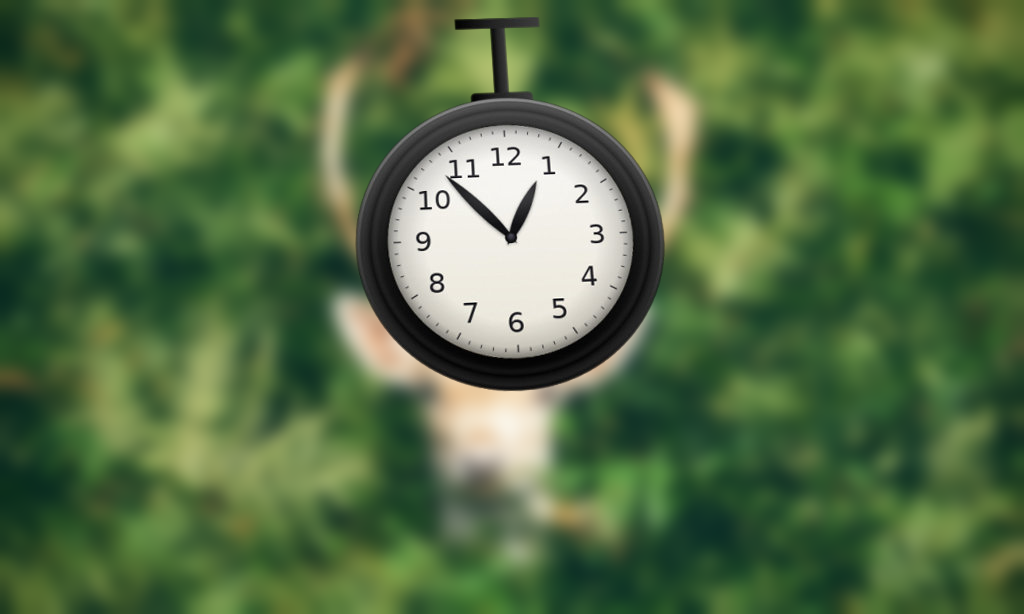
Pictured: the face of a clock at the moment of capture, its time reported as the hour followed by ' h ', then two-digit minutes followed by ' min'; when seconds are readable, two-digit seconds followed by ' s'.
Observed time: 12 h 53 min
